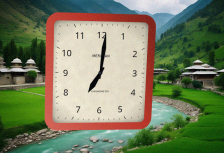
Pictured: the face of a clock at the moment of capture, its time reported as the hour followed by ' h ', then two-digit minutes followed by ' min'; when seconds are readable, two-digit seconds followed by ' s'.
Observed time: 7 h 01 min
